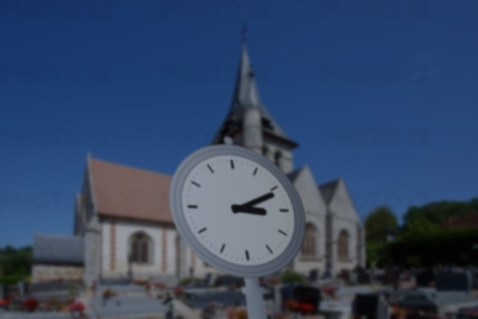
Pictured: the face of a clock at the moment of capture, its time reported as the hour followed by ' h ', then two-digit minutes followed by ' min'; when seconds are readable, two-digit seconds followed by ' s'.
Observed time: 3 h 11 min
